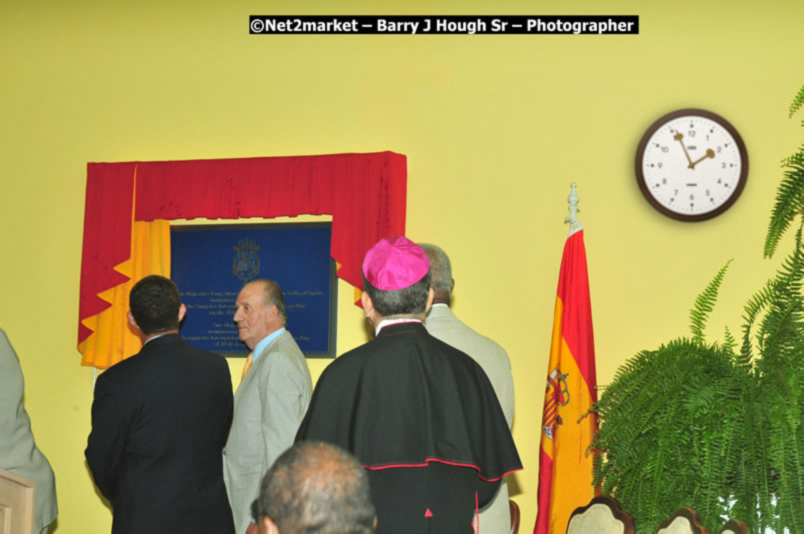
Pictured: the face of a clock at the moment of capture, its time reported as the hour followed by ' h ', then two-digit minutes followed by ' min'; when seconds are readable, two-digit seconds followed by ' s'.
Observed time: 1 h 56 min
